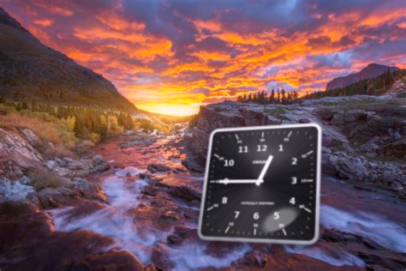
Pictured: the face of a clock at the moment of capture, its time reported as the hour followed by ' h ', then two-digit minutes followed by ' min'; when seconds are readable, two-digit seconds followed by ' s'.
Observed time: 12 h 45 min
